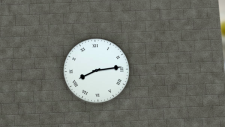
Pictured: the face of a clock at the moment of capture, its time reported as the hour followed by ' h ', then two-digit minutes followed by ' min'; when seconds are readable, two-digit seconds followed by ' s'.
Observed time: 8 h 14 min
